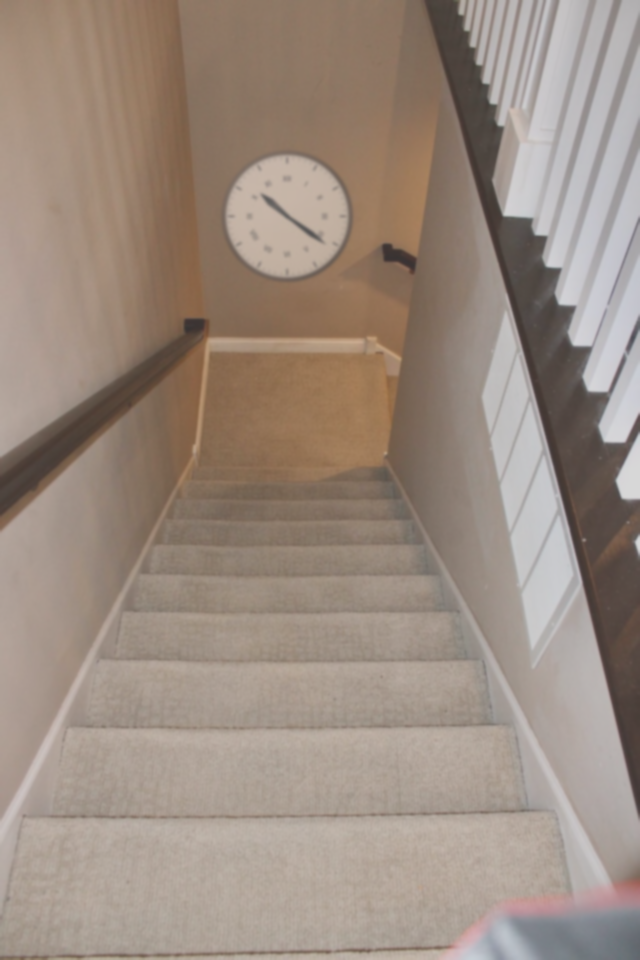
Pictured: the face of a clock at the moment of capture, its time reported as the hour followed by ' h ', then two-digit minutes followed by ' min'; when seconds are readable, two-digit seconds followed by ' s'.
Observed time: 10 h 21 min
